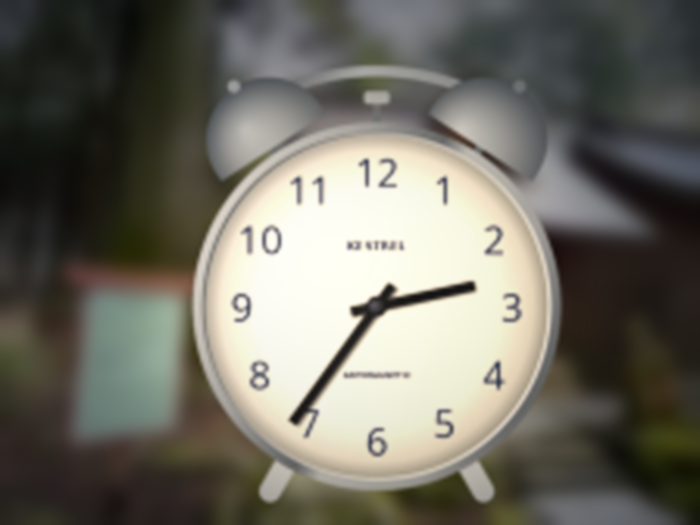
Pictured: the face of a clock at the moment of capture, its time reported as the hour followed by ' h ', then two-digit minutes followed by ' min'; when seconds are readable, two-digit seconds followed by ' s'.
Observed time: 2 h 36 min
